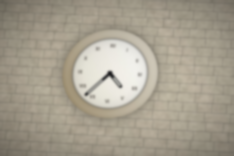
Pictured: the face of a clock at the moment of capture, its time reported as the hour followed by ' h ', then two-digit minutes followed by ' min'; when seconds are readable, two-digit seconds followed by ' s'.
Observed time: 4 h 37 min
